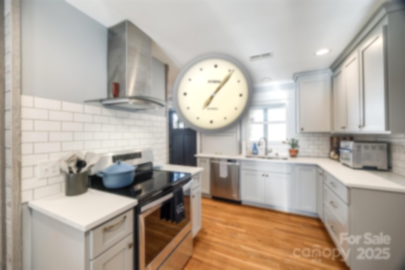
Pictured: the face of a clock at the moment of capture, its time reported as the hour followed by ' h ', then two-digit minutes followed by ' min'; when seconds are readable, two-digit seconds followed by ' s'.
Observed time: 7 h 06 min
